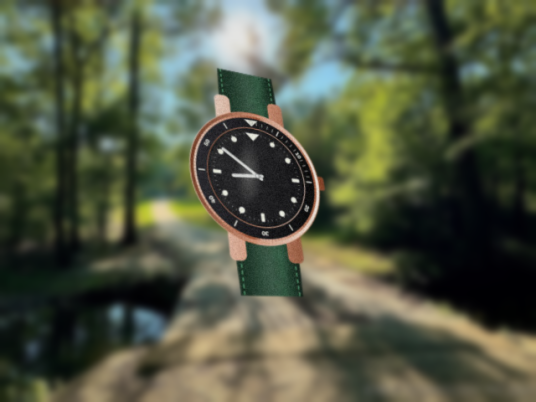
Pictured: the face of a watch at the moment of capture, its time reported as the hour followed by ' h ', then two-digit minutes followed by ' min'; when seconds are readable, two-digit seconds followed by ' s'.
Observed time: 8 h 51 min
